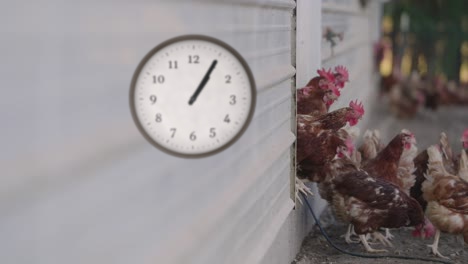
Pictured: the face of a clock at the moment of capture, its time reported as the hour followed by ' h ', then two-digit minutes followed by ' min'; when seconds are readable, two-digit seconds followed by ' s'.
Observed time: 1 h 05 min
